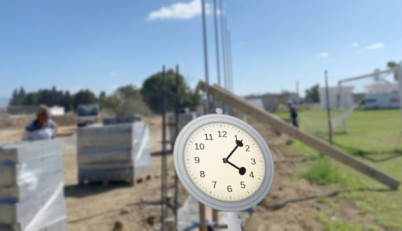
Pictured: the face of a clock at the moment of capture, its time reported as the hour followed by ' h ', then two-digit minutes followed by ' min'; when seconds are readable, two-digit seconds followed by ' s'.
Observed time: 4 h 07 min
